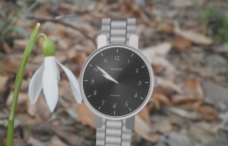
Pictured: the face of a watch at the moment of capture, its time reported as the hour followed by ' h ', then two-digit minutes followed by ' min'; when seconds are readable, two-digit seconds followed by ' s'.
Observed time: 9 h 51 min
